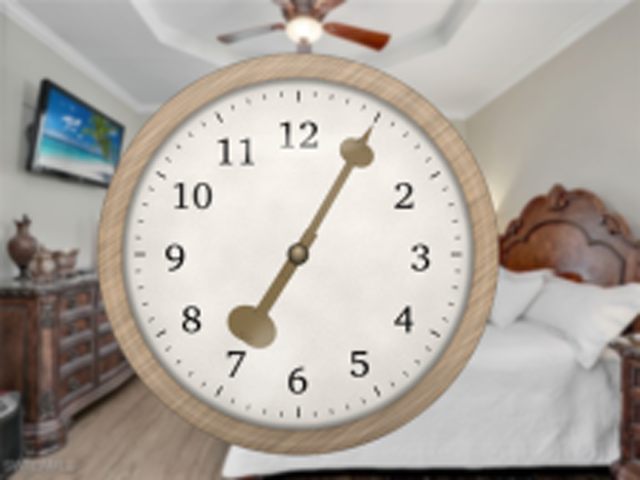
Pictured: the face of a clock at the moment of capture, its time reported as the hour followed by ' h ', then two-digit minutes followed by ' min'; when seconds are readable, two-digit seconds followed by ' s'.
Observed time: 7 h 05 min
